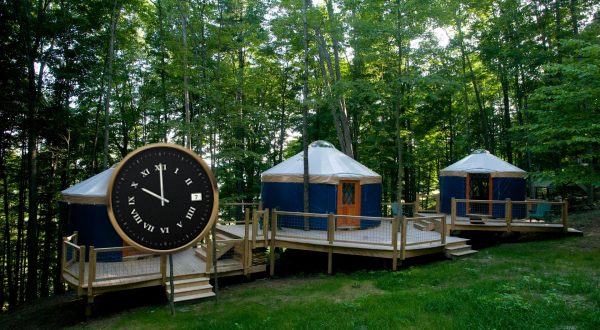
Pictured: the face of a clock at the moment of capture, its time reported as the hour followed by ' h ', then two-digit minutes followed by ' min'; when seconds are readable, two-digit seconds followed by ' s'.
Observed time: 10 h 00 min
